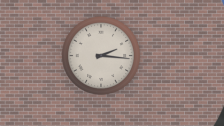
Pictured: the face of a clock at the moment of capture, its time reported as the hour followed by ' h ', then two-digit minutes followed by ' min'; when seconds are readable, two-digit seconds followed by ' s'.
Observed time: 2 h 16 min
